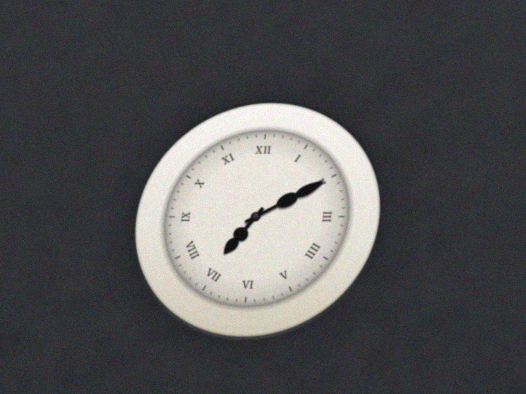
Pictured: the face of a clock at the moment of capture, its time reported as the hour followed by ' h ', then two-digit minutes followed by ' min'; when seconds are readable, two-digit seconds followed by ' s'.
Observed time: 7 h 10 min
